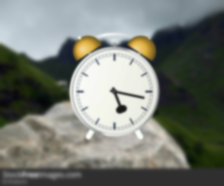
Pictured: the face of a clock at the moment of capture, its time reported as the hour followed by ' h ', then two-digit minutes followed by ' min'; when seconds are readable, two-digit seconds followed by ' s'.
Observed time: 5 h 17 min
